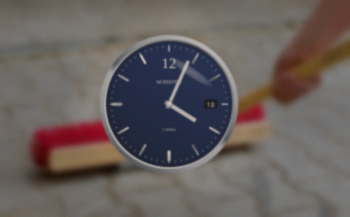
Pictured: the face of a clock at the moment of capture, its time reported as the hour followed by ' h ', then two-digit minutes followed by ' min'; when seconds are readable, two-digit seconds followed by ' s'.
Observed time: 4 h 04 min
